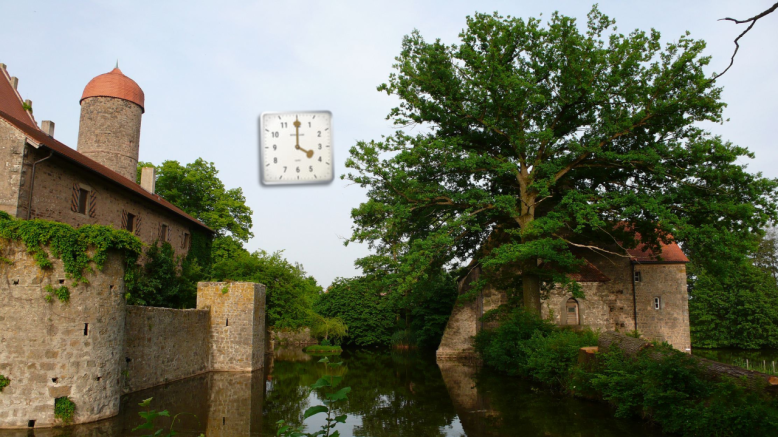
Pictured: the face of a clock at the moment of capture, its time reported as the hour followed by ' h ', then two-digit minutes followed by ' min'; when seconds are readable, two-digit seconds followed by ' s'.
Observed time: 4 h 00 min
